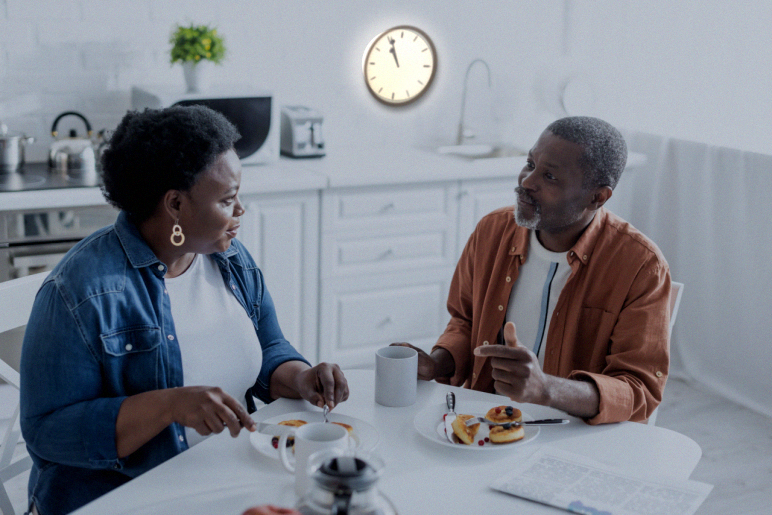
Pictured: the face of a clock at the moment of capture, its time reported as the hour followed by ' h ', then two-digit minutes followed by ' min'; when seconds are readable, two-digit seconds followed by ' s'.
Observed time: 10 h 56 min
